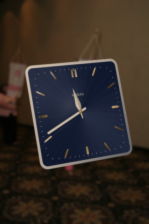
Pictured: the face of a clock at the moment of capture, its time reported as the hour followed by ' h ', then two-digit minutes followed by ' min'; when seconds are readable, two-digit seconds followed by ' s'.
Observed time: 11 h 41 min
